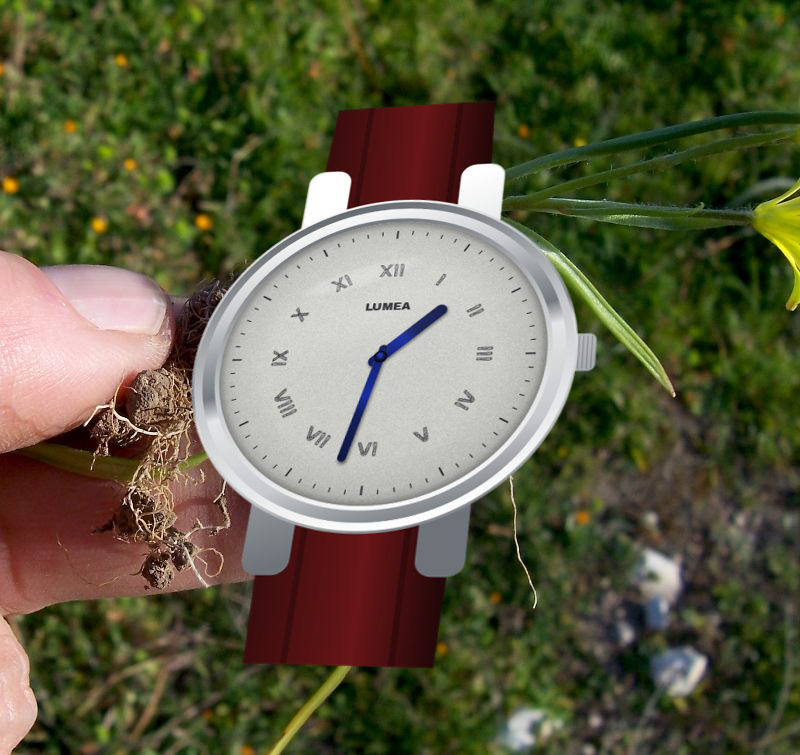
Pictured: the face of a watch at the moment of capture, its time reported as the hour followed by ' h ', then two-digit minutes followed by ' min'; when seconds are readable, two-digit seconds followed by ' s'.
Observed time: 1 h 32 min
